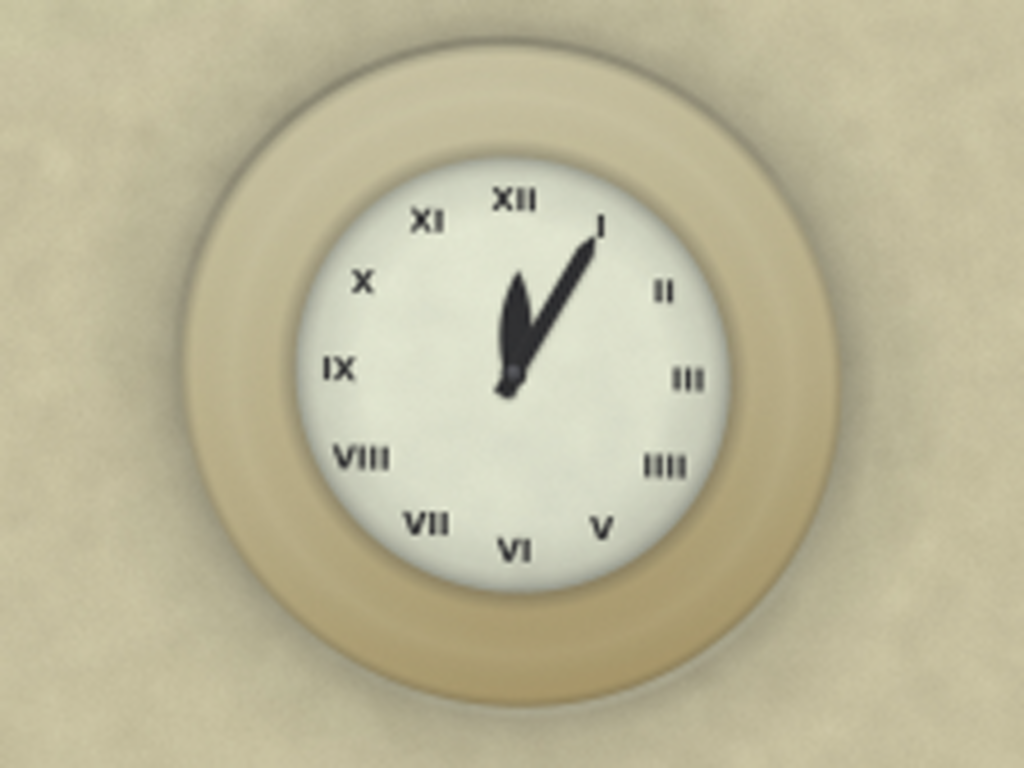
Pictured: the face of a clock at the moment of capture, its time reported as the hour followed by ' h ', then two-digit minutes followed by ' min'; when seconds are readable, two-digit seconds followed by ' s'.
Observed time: 12 h 05 min
